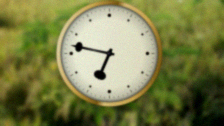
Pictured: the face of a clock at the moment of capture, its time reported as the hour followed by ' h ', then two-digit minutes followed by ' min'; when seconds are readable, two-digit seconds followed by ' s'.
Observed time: 6 h 47 min
